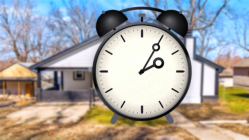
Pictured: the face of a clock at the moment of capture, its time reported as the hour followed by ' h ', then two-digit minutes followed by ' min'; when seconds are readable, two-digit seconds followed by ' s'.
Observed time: 2 h 05 min
